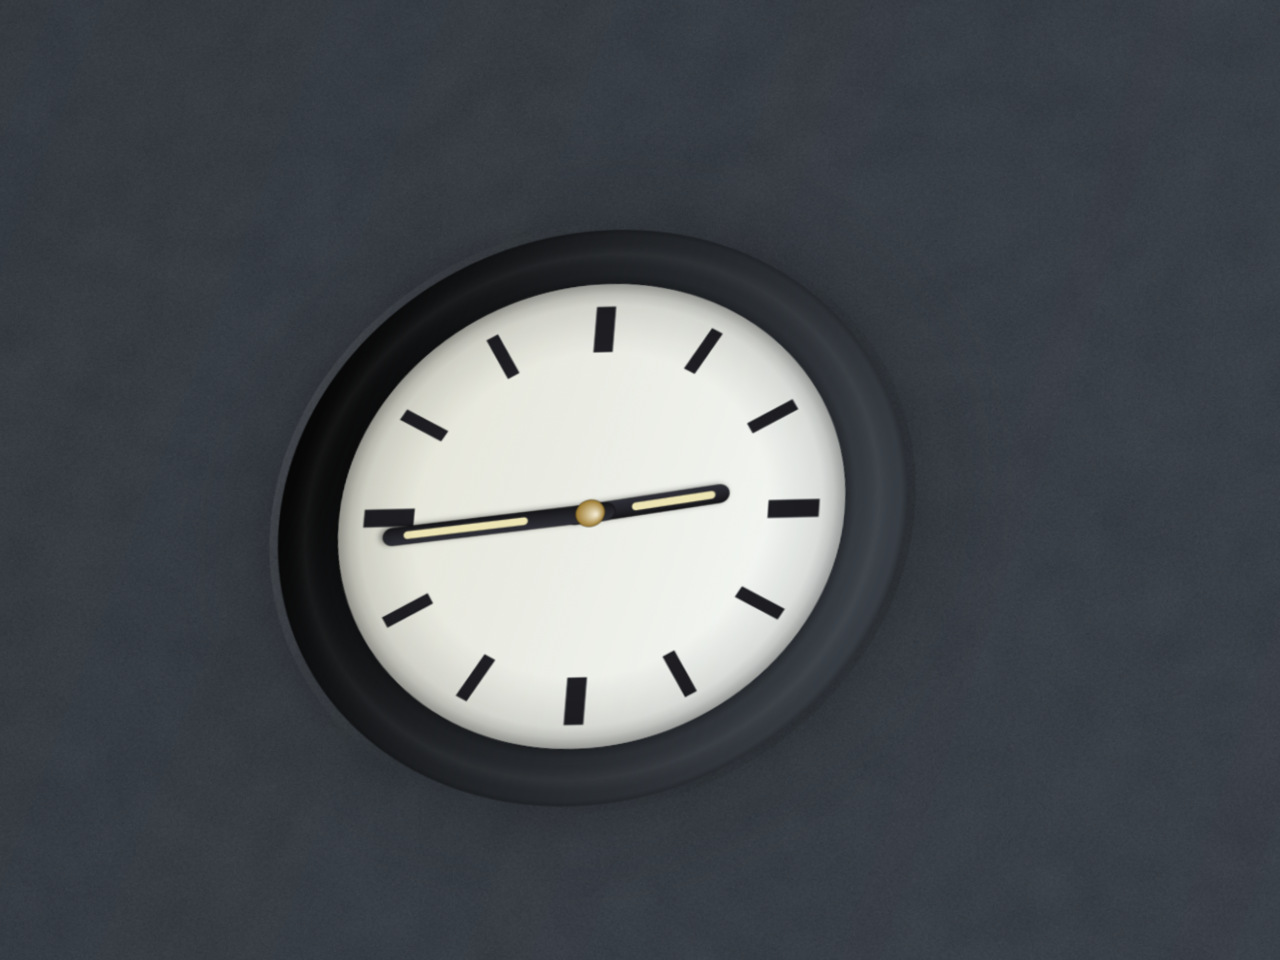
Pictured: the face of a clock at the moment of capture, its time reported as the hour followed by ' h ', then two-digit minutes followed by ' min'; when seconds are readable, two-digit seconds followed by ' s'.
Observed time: 2 h 44 min
